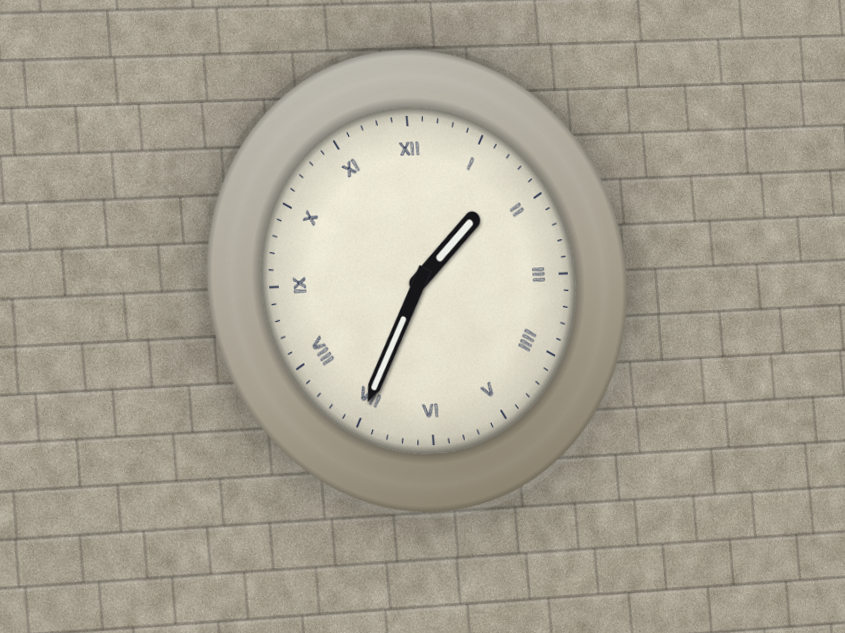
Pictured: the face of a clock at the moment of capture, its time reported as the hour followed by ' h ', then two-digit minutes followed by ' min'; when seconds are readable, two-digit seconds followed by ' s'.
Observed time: 1 h 35 min
